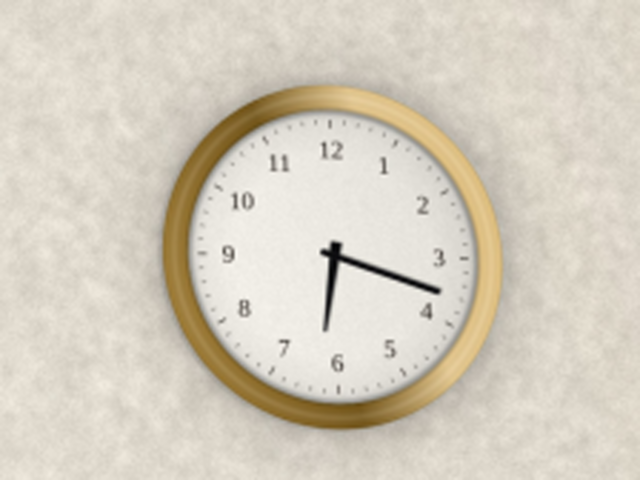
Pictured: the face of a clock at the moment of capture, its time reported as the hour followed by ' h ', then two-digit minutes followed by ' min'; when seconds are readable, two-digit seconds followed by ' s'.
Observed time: 6 h 18 min
